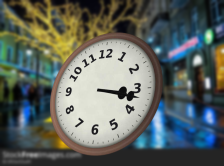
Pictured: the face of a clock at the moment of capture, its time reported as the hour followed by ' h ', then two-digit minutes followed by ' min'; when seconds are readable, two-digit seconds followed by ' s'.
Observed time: 3 h 17 min
